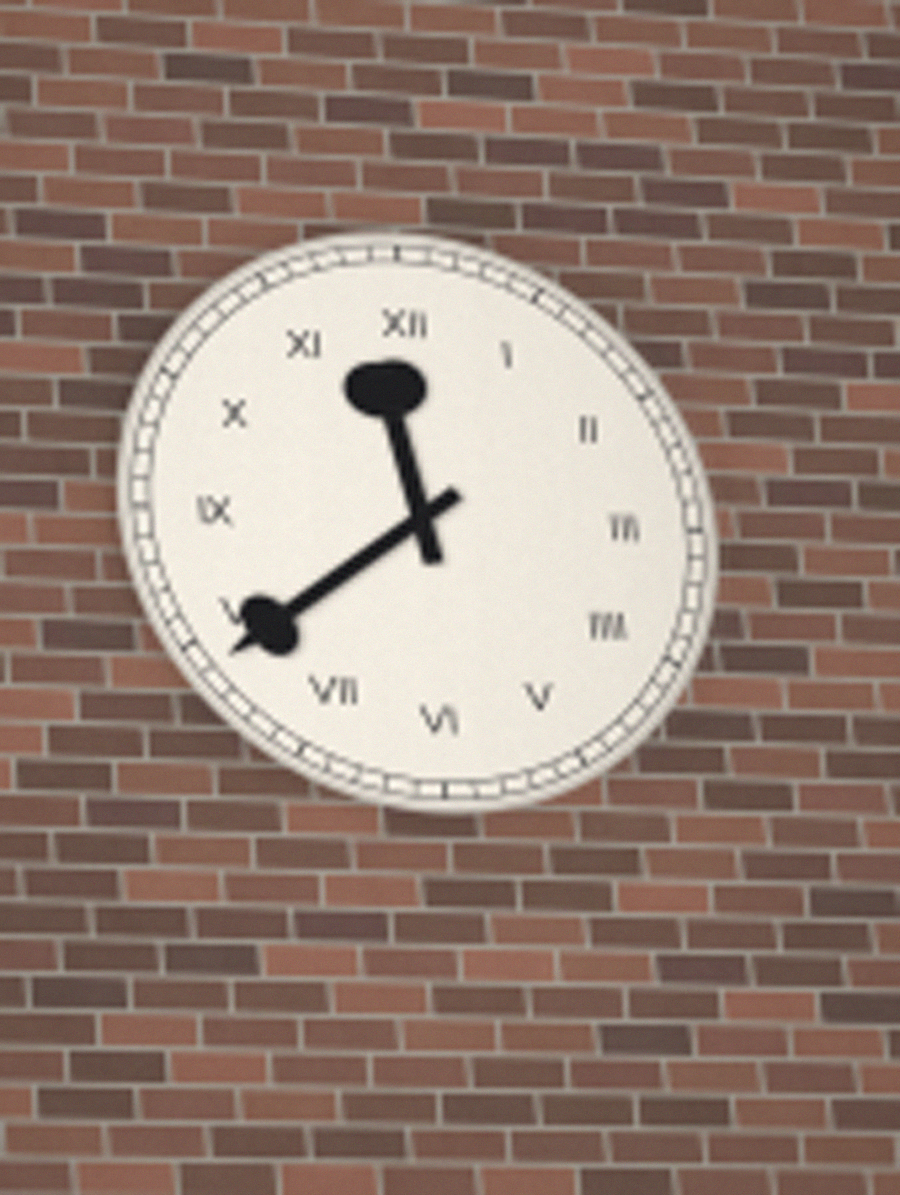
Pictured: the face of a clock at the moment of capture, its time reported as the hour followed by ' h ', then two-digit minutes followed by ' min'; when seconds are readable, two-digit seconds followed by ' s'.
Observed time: 11 h 39 min
